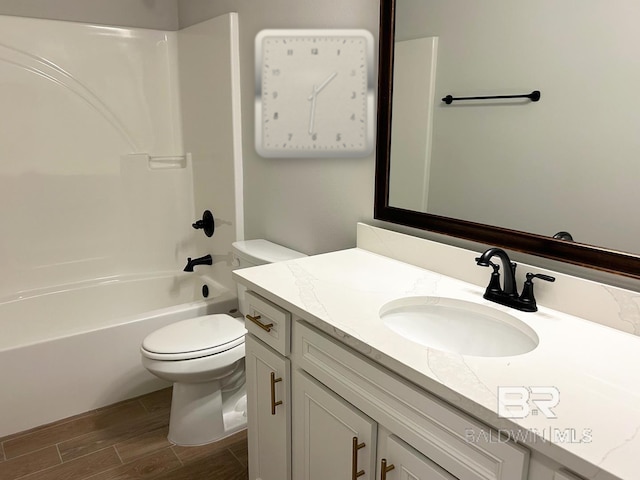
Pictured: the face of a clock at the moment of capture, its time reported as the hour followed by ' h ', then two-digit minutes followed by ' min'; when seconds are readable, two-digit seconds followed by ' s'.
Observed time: 1 h 31 min
